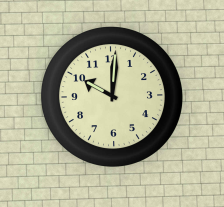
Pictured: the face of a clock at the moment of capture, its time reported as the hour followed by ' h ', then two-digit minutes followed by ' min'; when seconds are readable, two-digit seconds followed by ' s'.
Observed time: 10 h 01 min
